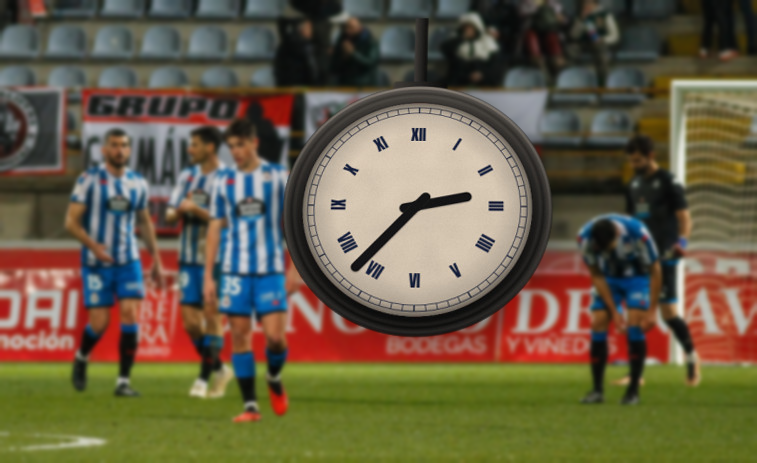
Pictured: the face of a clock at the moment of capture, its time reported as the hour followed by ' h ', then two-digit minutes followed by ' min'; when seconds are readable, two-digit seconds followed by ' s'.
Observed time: 2 h 37 min
